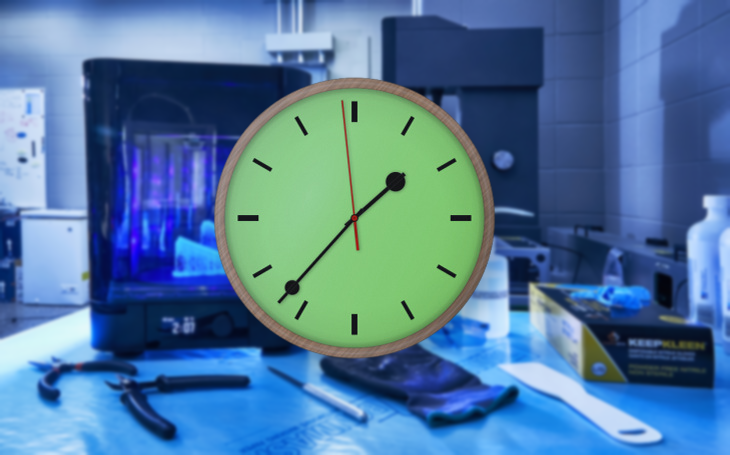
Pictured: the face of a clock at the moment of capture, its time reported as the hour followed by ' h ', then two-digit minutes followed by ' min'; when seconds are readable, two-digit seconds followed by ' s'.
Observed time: 1 h 36 min 59 s
